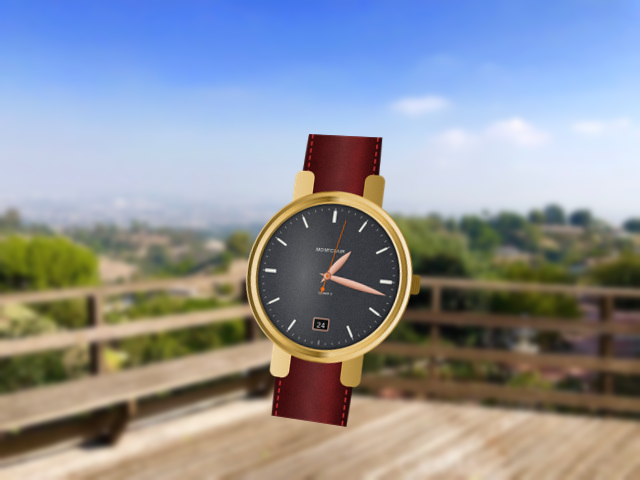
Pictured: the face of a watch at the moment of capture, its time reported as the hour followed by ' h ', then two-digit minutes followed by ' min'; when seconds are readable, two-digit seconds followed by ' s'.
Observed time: 1 h 17 min 02 s
